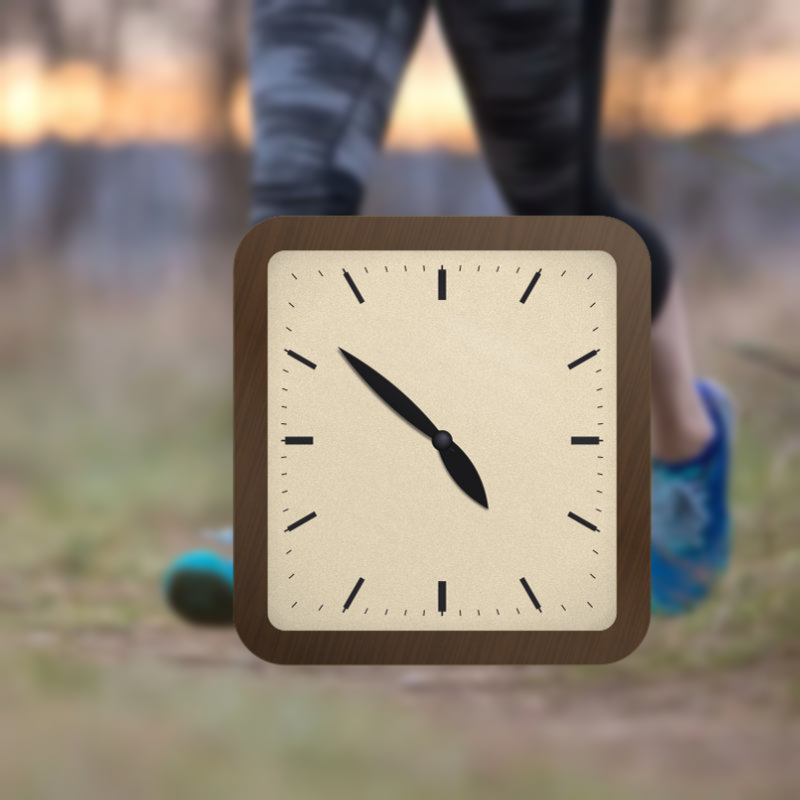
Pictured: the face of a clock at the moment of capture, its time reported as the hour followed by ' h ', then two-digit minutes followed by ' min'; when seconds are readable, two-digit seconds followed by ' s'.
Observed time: 4 h 52 min
